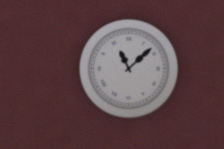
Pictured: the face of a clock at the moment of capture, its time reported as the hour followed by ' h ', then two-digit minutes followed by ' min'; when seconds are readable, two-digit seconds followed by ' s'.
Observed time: 11 h 08 min
